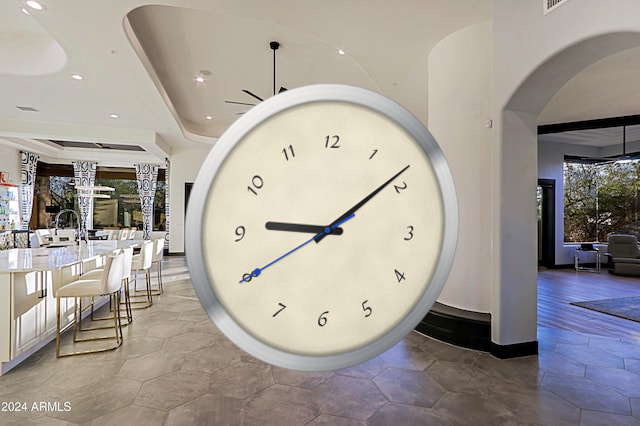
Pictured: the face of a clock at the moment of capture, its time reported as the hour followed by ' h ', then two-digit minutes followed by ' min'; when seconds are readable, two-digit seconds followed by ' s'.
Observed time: 9 h 08 min 40 s
